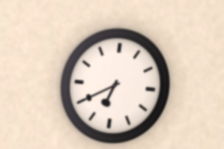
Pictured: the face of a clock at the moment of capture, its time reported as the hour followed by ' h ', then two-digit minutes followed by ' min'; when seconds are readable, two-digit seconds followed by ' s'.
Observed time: 6 h 40 min
